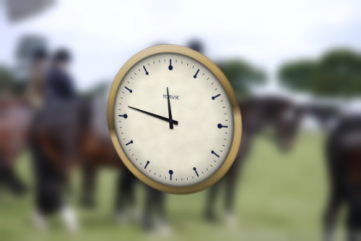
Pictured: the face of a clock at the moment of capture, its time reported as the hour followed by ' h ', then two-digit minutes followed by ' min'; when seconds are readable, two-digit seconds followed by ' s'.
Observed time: 11 h 47 min
